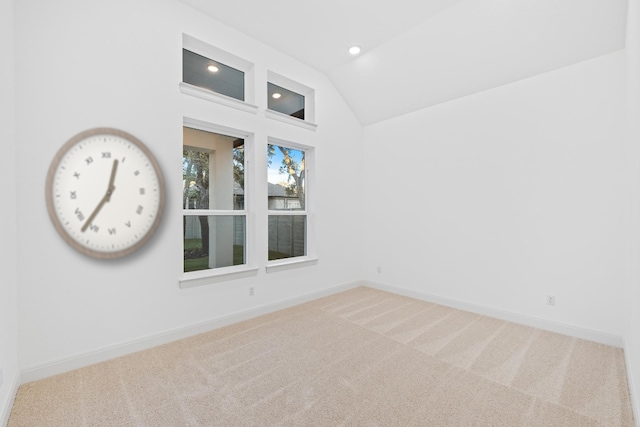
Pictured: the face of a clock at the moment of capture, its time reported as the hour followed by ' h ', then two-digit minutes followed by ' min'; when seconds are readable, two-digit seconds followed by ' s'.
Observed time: 12 h 37 min
